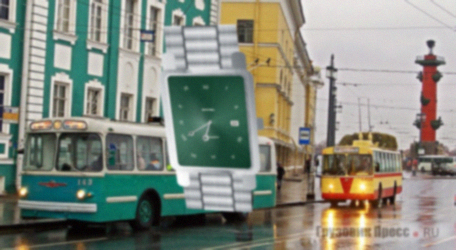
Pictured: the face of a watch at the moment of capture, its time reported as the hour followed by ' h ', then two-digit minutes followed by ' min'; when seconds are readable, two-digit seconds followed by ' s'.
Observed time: 6 h 40 min
